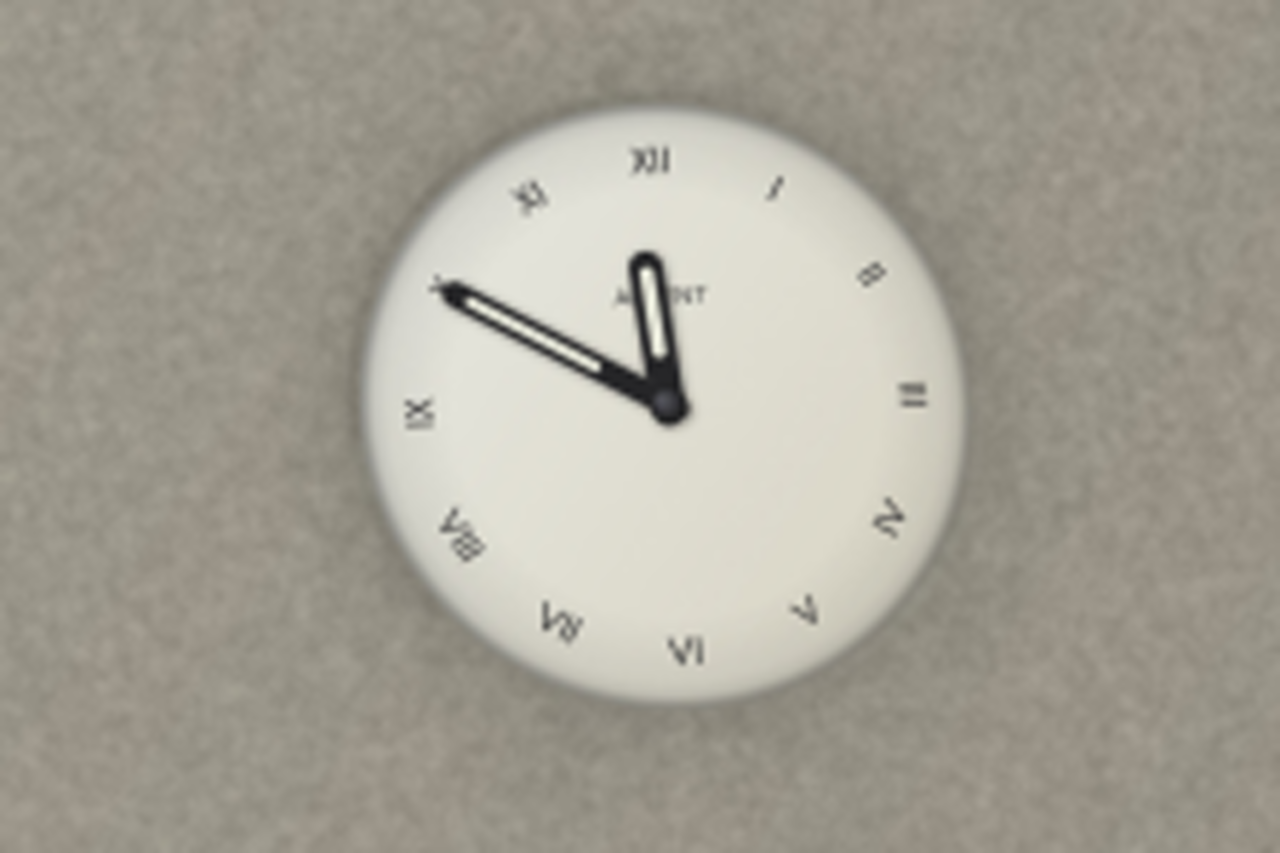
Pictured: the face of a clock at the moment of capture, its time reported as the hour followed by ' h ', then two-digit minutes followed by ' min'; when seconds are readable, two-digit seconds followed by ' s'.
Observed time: 11 h 50 min
